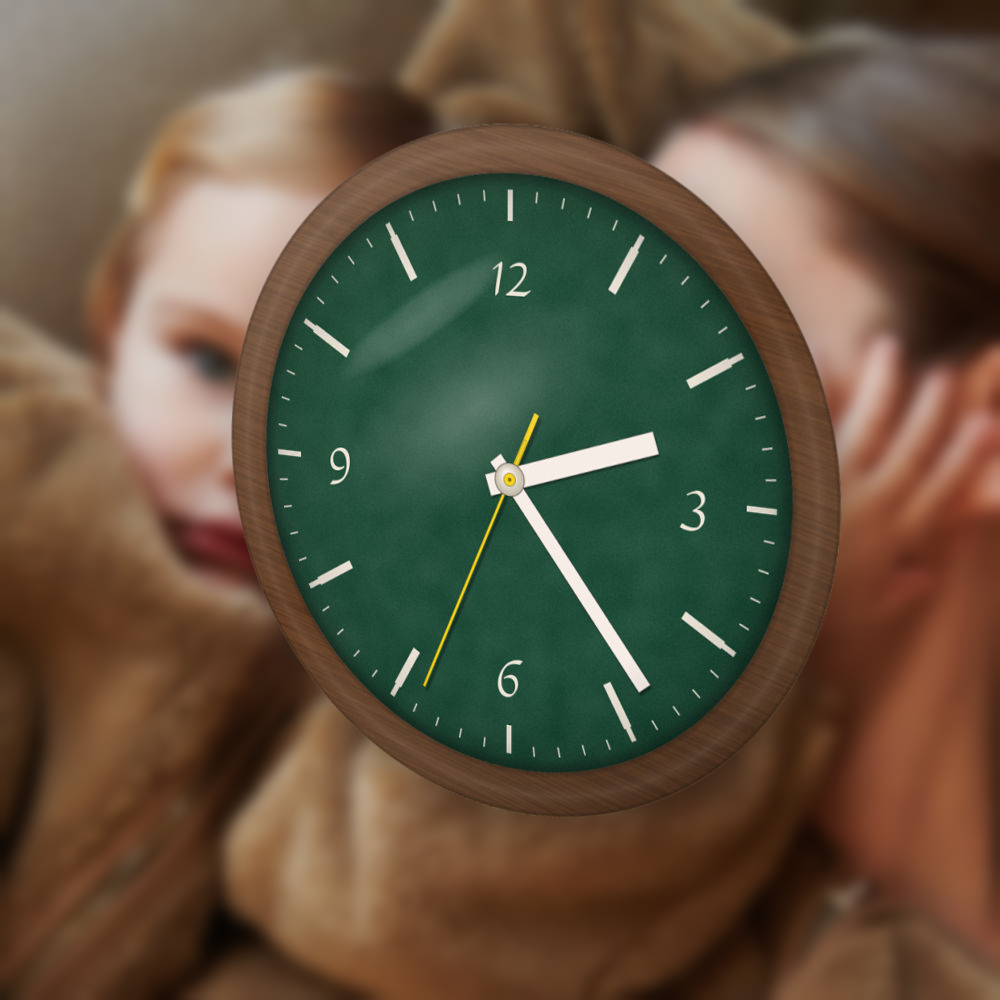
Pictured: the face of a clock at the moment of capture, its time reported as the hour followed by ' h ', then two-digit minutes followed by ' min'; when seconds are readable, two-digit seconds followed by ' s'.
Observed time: 2 h 23 min 34 s
